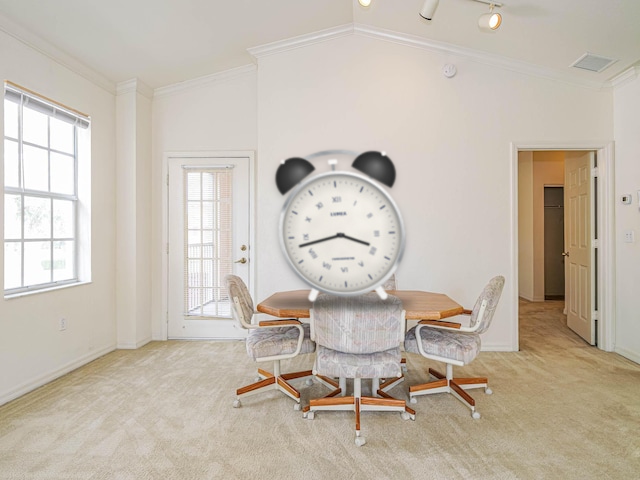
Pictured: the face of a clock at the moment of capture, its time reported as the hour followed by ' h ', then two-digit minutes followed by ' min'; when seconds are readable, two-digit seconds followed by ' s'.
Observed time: 3 h 43 min
